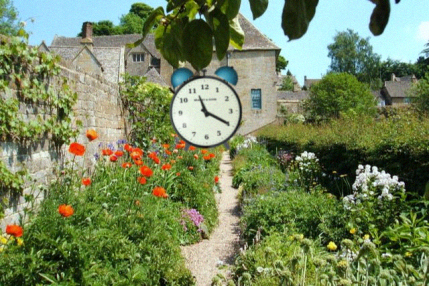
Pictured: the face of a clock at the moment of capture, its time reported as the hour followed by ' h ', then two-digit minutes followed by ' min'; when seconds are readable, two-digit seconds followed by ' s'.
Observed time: 11 h 20 min
